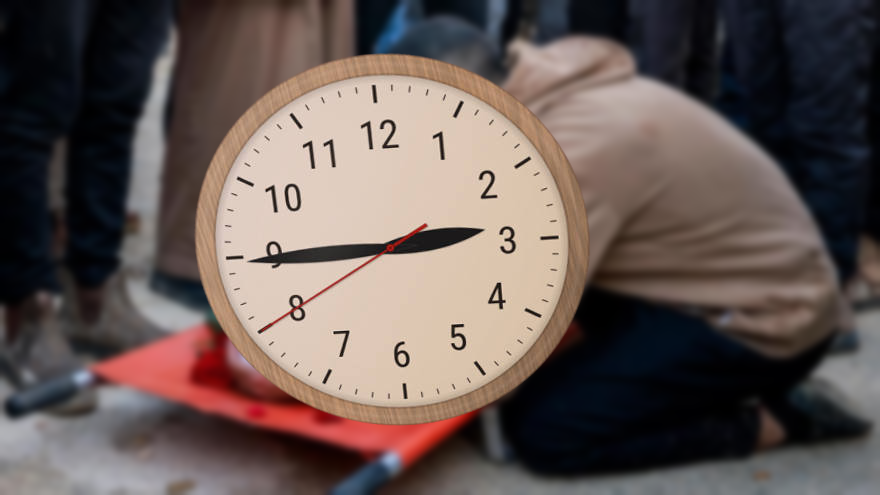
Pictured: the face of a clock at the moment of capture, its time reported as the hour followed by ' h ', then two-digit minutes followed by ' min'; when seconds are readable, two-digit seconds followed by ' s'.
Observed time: 2 h 44 min 40 s
